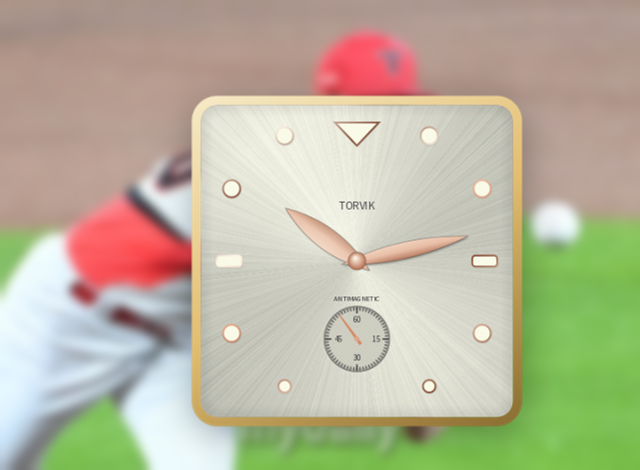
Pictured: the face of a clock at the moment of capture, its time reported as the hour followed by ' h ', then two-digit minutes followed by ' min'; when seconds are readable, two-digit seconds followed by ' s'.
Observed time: 10 h 12 min 54 s
